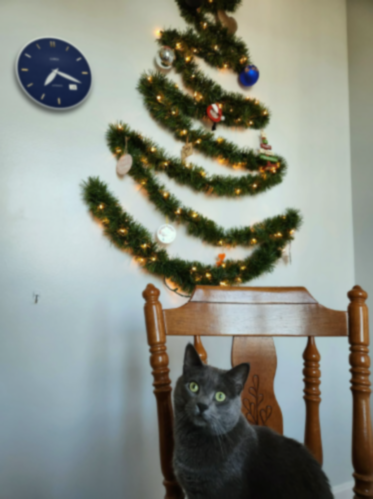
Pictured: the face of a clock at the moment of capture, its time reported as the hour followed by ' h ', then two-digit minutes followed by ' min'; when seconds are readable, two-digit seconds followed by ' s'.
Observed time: 7 h 19 min
